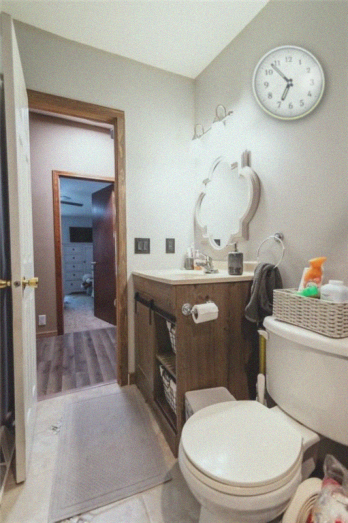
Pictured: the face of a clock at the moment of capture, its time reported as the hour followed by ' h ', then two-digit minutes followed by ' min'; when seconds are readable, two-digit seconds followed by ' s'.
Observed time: 6 h 53 min
